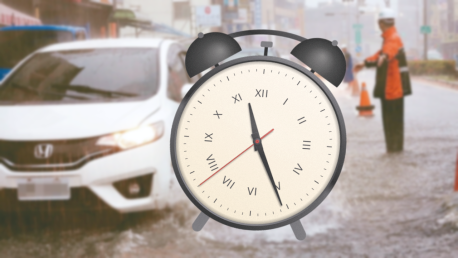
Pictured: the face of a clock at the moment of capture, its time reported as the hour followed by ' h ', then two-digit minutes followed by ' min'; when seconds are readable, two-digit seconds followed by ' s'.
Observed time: 11 h 25 min 38 s
